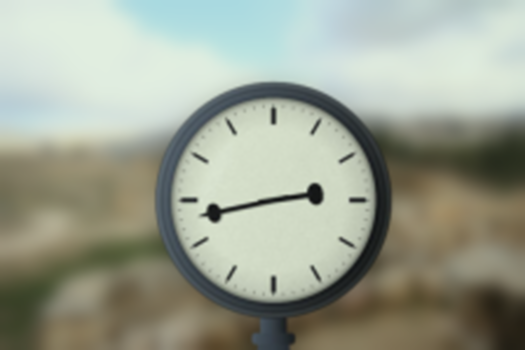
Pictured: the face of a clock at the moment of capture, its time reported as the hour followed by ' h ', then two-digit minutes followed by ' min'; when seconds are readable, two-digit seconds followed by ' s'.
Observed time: 2 h 43 min
